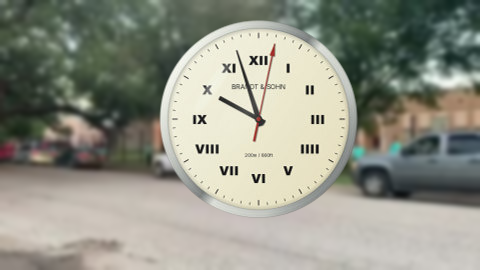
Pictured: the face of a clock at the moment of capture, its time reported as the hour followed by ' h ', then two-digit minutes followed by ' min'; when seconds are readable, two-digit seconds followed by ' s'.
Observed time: 9 h 57 min 02 s
